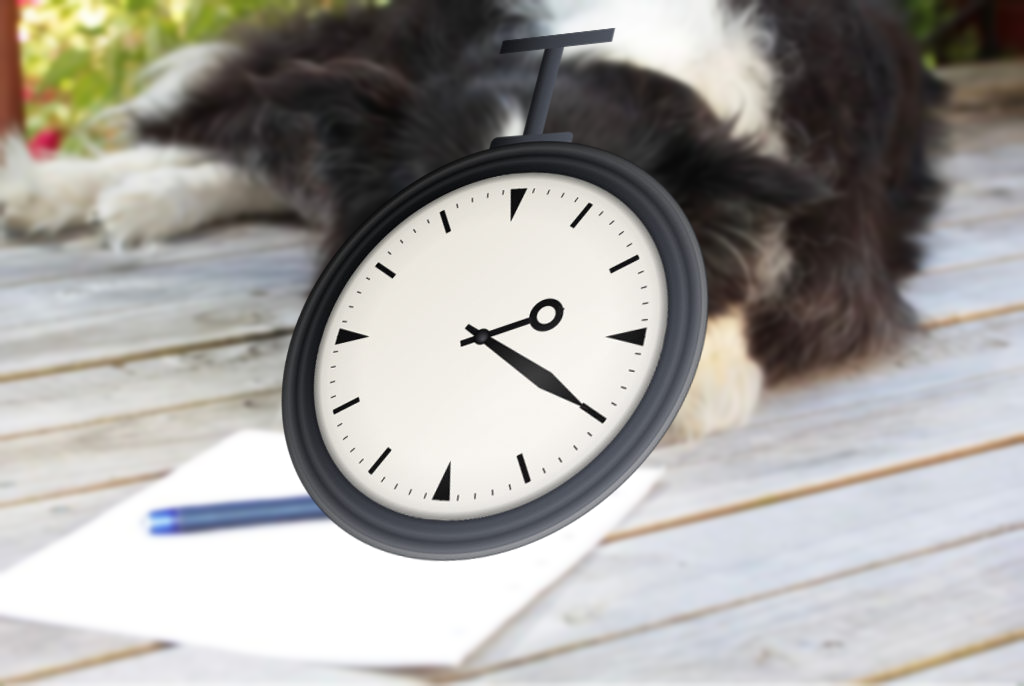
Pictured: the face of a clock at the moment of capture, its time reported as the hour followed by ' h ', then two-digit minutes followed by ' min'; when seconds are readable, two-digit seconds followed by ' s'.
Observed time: 2 h 20 min
